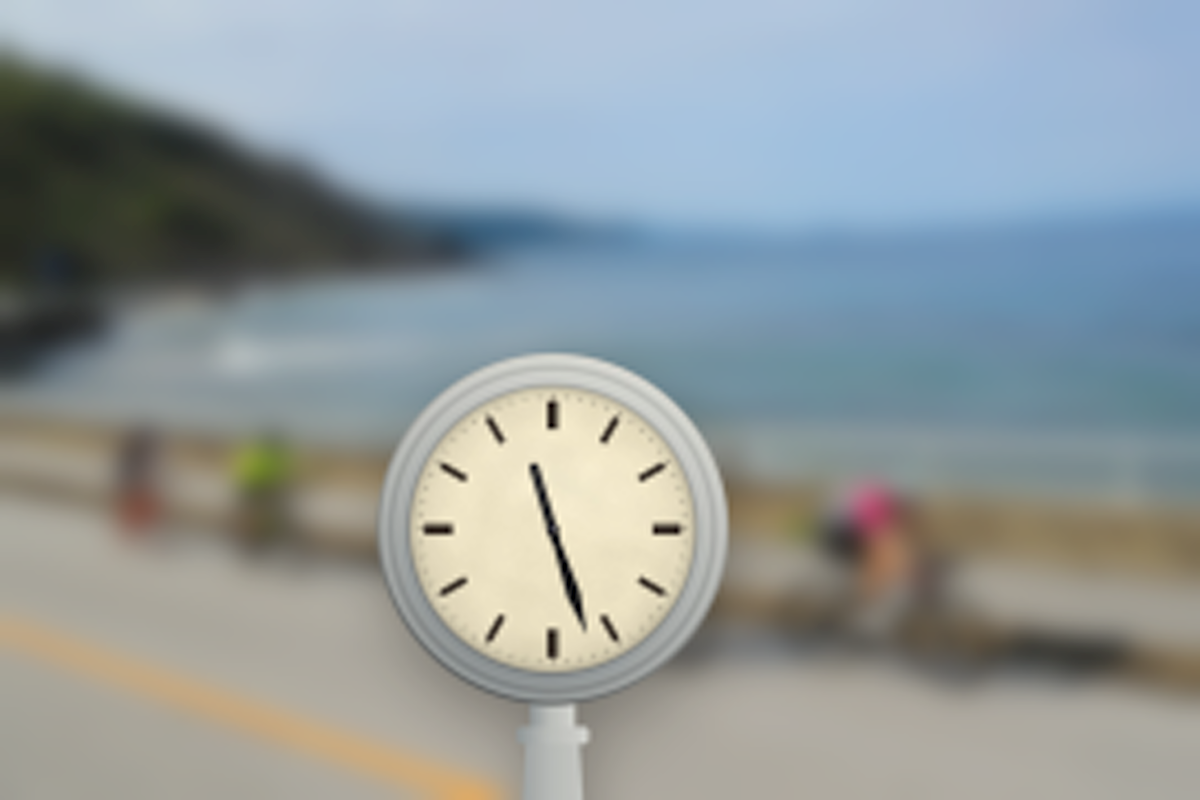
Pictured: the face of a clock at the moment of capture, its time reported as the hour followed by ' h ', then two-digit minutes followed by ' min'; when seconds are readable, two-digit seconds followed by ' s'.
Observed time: 11 h 27 min
